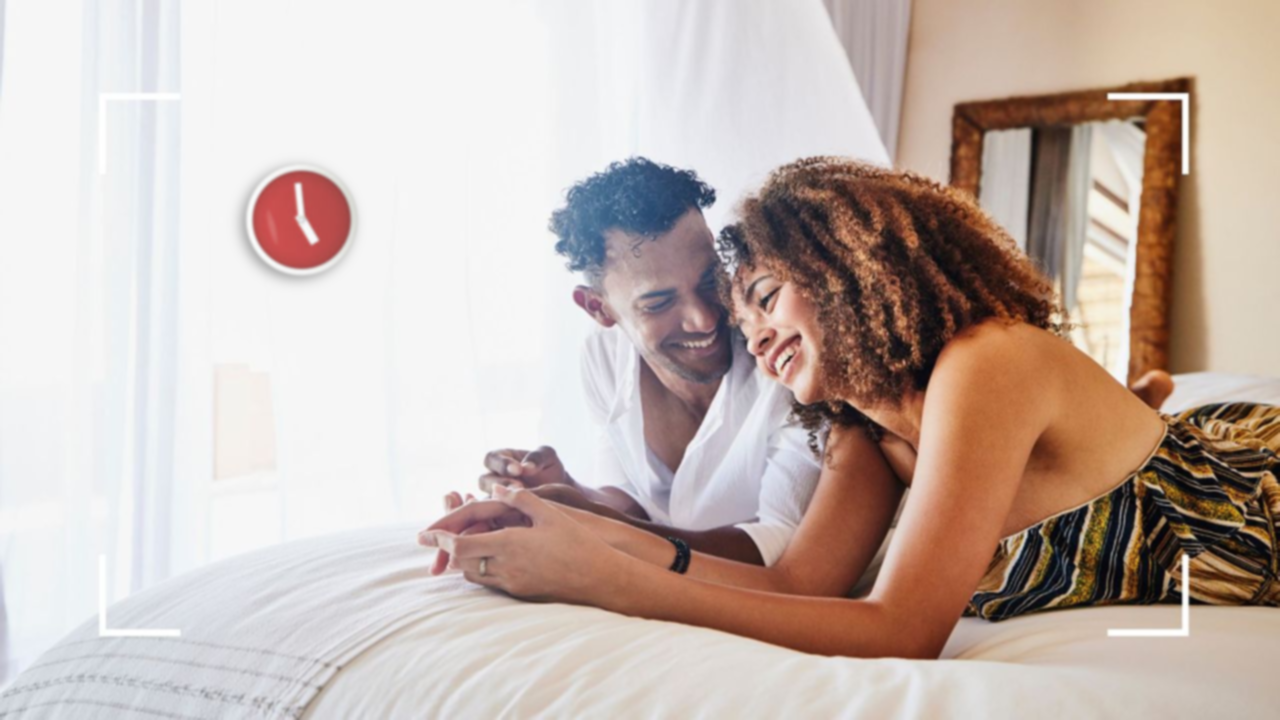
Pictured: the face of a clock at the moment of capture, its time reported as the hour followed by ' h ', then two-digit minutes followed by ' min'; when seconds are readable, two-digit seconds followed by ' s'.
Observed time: 4 h 59 min
